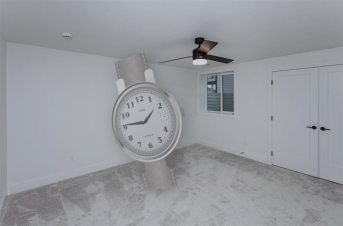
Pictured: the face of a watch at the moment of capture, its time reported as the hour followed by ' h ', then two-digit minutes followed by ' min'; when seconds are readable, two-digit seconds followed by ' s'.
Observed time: 1 h 46 min
